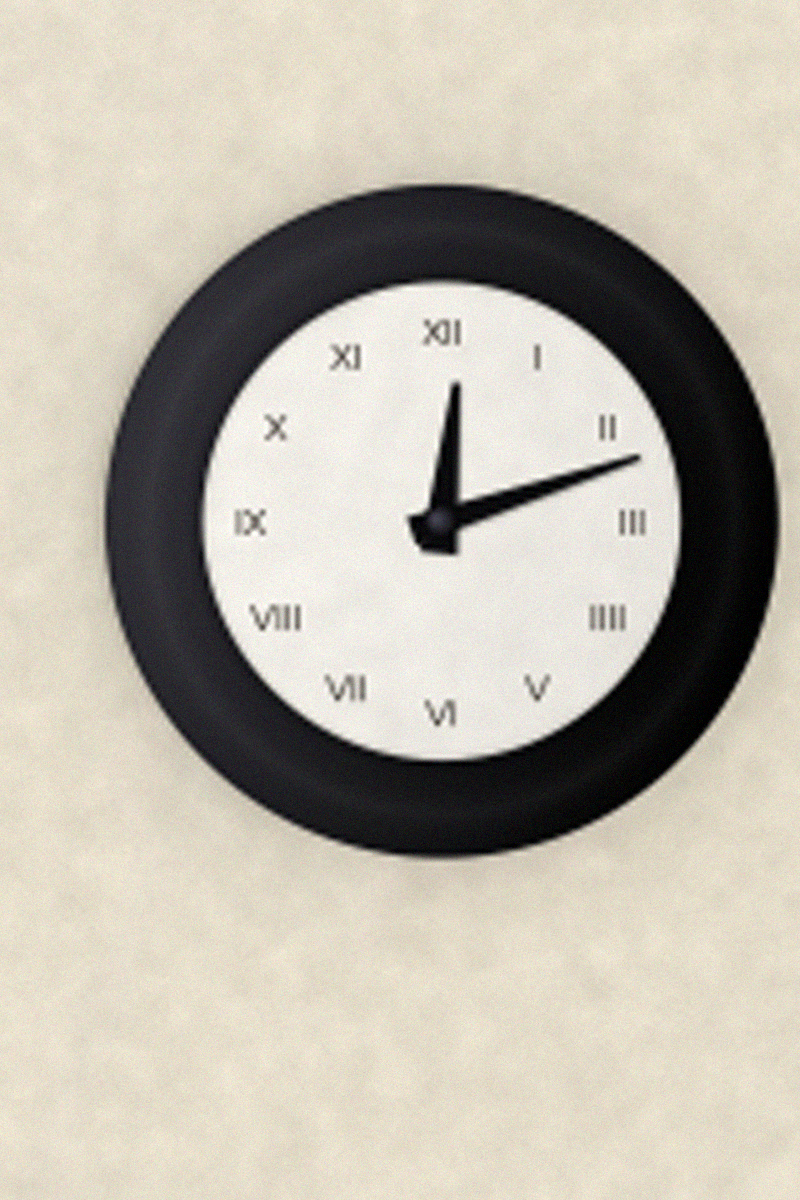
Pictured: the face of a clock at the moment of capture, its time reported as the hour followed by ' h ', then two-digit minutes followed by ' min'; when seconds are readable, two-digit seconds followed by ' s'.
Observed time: 12 h 12 min
